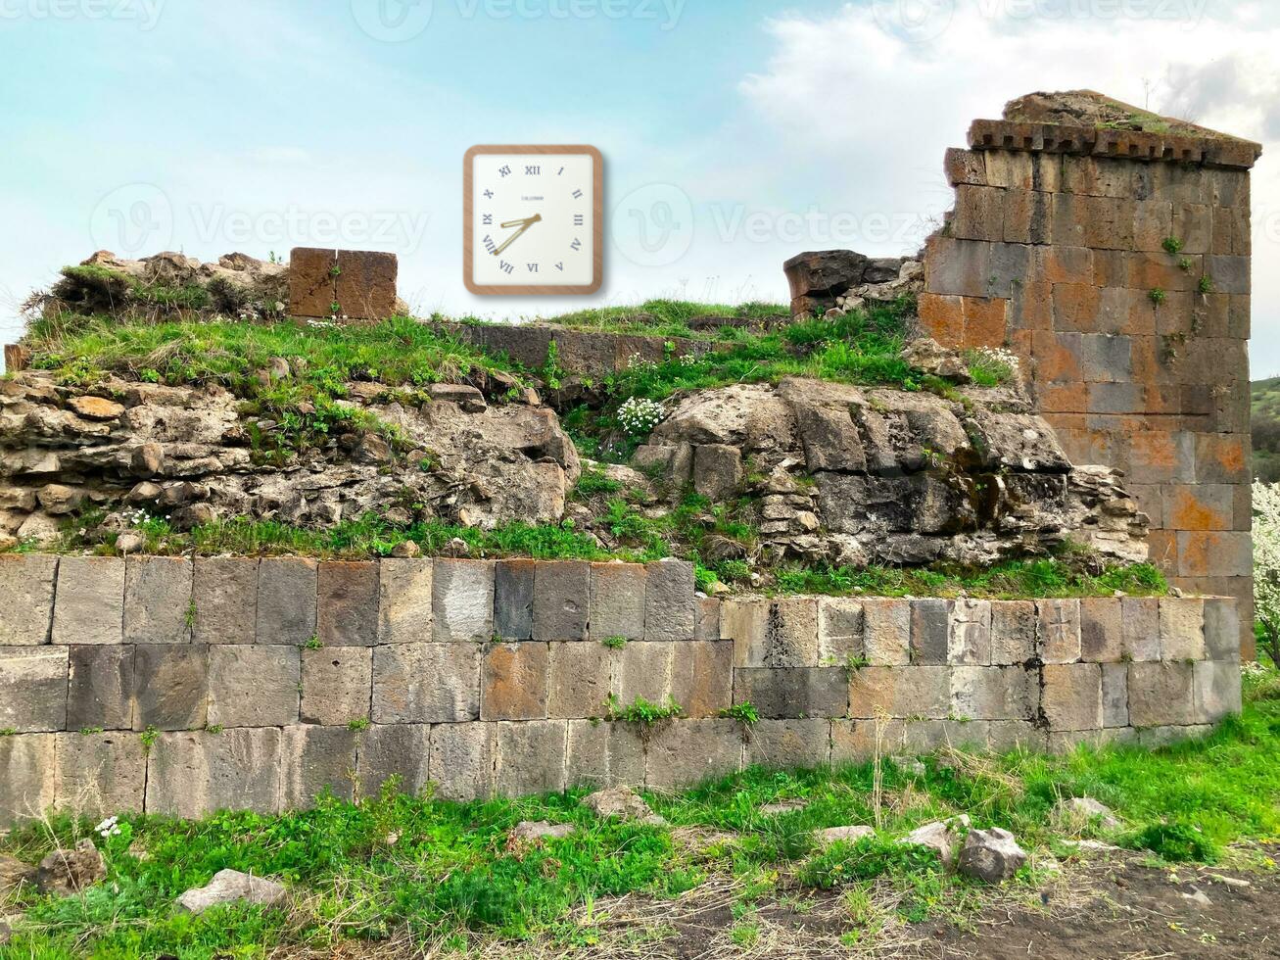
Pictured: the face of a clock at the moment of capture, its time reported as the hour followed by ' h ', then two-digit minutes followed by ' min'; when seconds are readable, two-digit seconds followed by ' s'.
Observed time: 8 h 38 min
